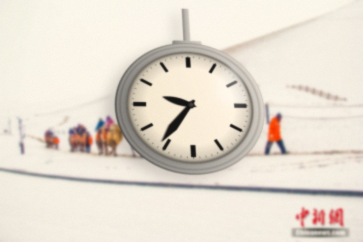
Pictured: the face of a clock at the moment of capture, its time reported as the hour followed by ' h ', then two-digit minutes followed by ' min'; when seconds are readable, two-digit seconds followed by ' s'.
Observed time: 9 h 36 min
